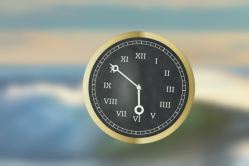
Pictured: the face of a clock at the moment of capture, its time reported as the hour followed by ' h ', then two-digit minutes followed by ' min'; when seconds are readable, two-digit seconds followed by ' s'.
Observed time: 5 h 51 min
